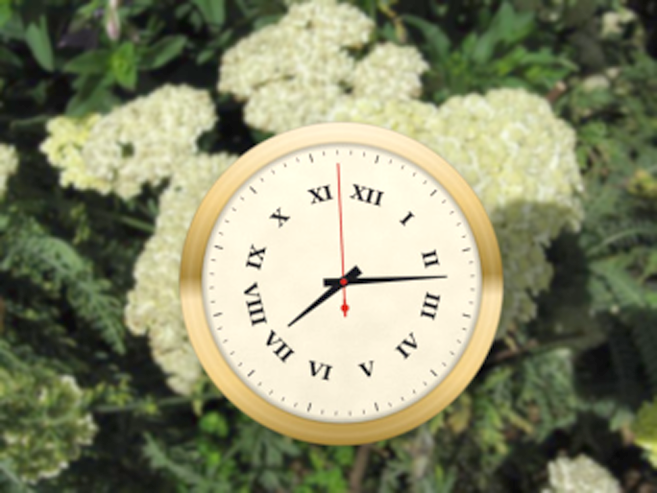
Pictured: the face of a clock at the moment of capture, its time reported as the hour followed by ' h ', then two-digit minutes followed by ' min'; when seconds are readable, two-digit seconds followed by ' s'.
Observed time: 7 h 11 min 57 s
